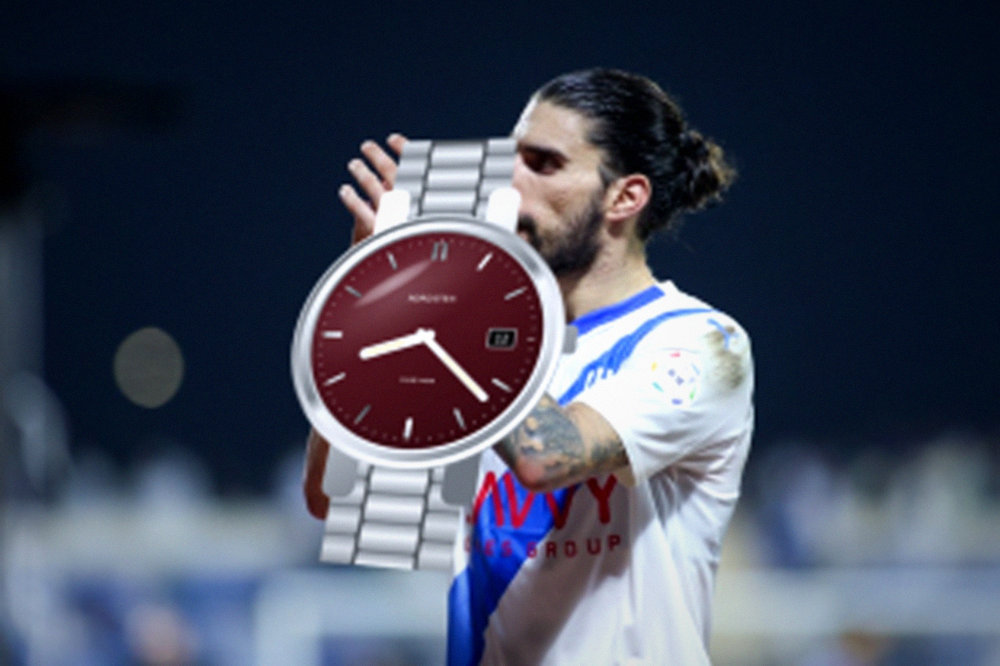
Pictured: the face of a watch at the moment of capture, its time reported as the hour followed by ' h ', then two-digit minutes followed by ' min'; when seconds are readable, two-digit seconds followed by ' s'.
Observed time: 8 h 22 min
